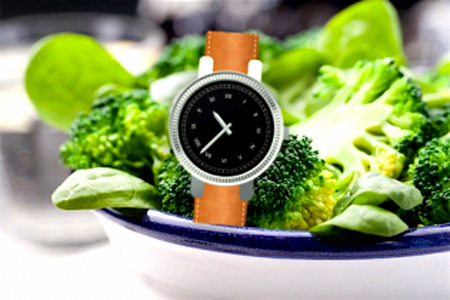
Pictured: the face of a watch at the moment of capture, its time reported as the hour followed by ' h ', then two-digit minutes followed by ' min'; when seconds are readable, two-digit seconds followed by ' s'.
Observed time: 10 h 37 min
